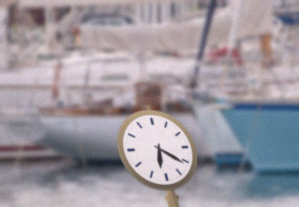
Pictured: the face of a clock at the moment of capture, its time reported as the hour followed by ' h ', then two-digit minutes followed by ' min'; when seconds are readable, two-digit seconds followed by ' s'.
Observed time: 6 h 21 min
